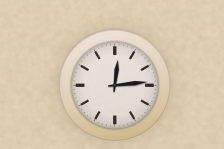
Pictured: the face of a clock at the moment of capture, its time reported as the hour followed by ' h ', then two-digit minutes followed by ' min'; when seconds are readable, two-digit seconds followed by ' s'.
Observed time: 12 h 14 min
